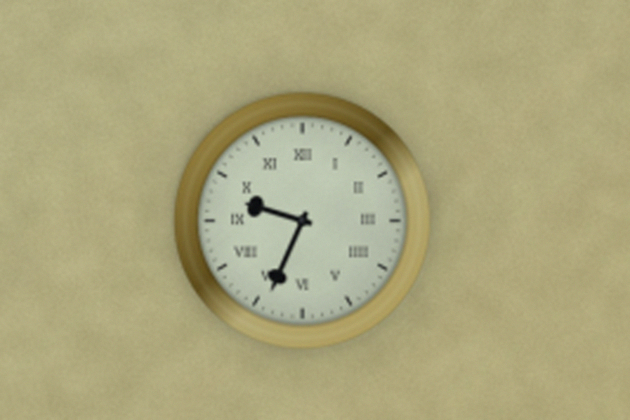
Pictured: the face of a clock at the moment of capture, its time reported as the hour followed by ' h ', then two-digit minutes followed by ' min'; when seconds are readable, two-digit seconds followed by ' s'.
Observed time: 9 h 34 min
